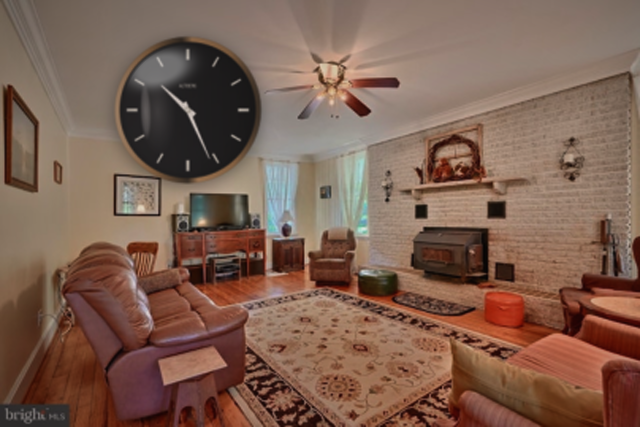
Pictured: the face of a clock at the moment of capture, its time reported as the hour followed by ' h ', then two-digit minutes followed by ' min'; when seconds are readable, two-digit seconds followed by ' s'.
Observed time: 10 h 26 min
